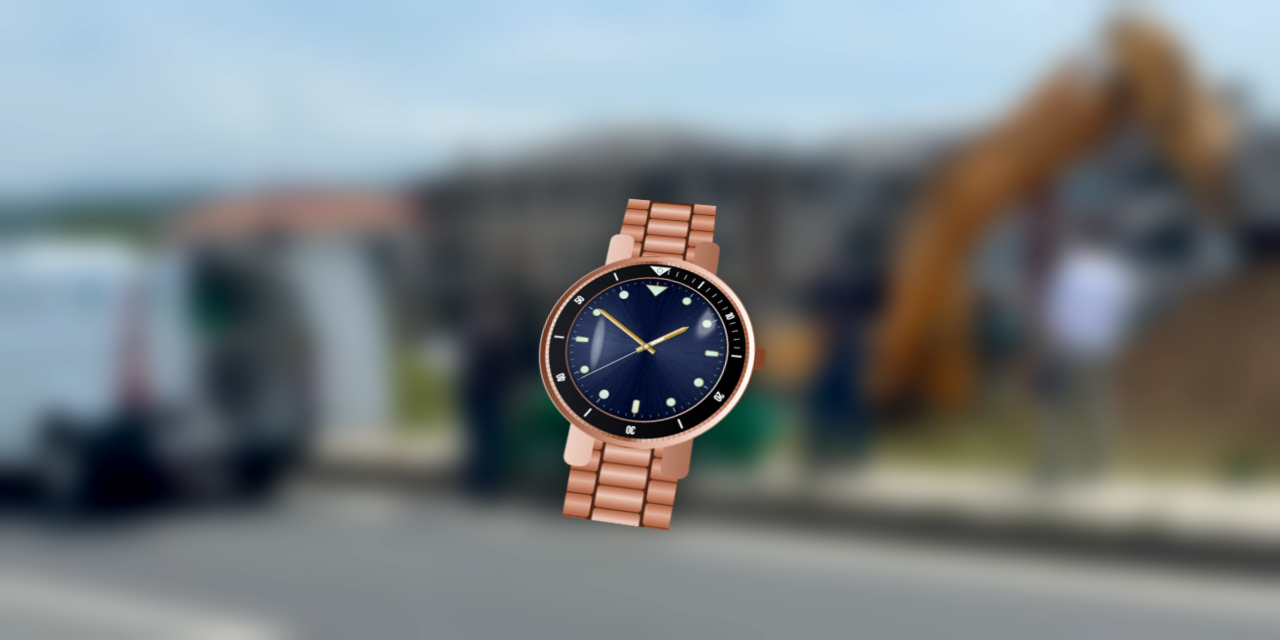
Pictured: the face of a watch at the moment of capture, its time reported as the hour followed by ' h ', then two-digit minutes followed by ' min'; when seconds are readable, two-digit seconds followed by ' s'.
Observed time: 1 h 50 min 39 s
